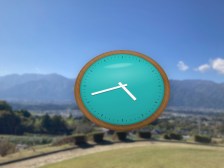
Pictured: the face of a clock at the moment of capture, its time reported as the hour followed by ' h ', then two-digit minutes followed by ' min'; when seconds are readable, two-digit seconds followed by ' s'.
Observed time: 4 h 42 min
